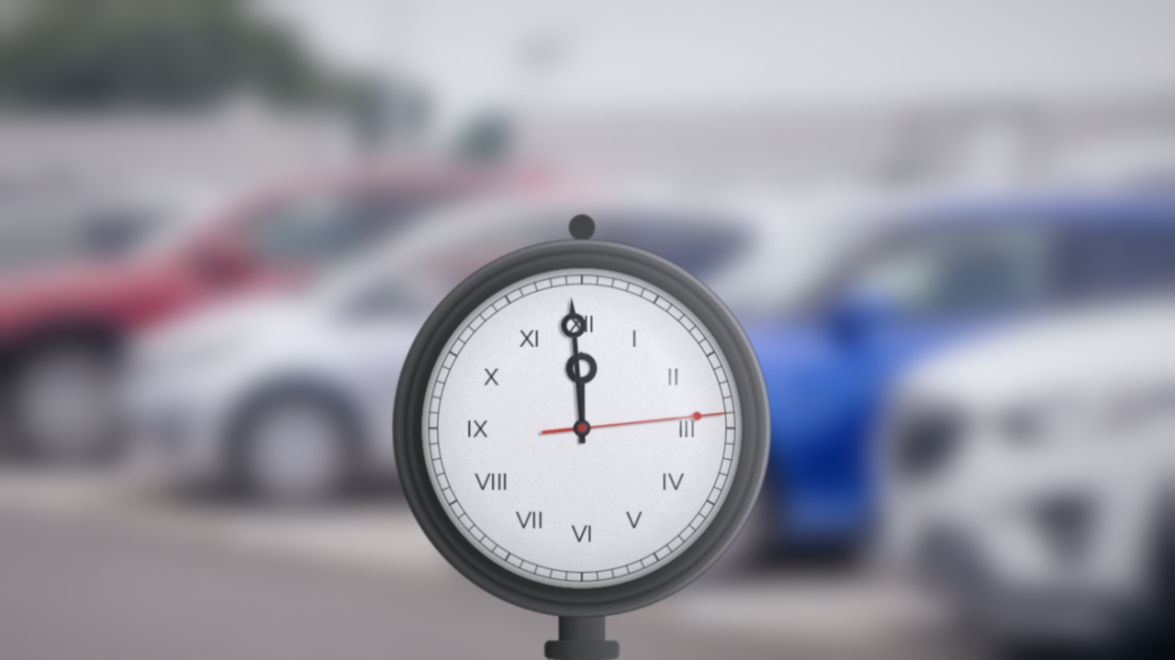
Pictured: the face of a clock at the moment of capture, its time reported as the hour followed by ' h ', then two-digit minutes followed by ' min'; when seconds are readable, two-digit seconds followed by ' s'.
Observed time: 11 h 59 min 14 s
